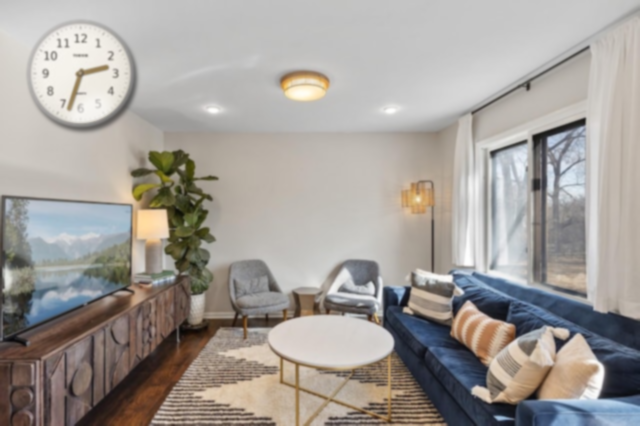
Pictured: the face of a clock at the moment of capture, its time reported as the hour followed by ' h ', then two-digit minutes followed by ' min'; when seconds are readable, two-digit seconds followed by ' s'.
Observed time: 2 h 33 min
